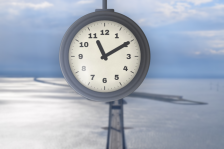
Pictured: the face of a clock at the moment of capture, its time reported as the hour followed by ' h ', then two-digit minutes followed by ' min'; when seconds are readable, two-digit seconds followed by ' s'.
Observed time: 11 h 10 min
